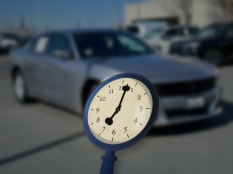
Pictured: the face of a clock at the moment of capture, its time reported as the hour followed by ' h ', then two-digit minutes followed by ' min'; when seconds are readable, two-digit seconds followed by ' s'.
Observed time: 7 h 02 min
